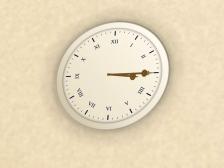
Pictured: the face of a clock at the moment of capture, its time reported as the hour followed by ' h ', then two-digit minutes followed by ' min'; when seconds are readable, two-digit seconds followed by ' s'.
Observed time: 3 h 15 min
